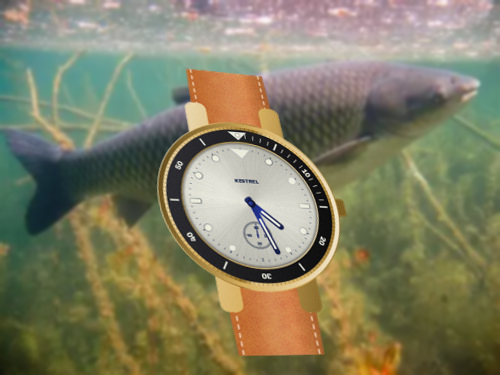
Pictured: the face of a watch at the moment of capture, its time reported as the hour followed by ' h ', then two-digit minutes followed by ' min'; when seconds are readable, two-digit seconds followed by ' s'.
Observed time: 4 h 27 min
